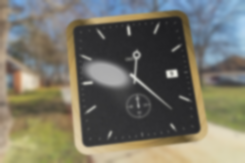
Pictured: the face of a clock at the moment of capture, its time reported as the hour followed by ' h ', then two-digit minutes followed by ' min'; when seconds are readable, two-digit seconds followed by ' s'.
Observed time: 12 h 23 min
